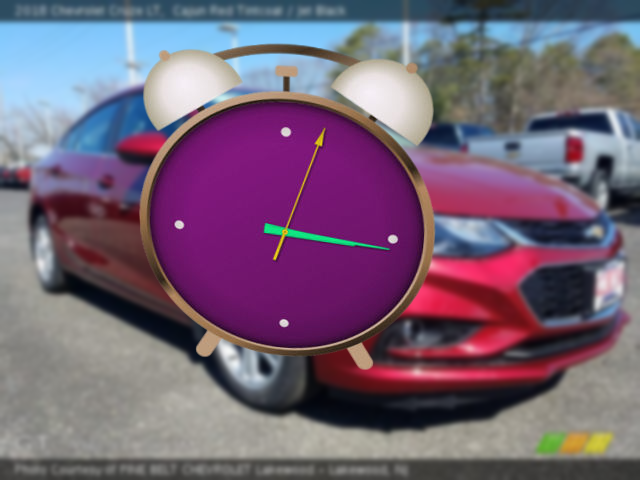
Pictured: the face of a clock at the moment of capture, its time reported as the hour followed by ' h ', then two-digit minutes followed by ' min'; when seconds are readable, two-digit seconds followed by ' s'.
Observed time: 3 h 16 min 03 s
